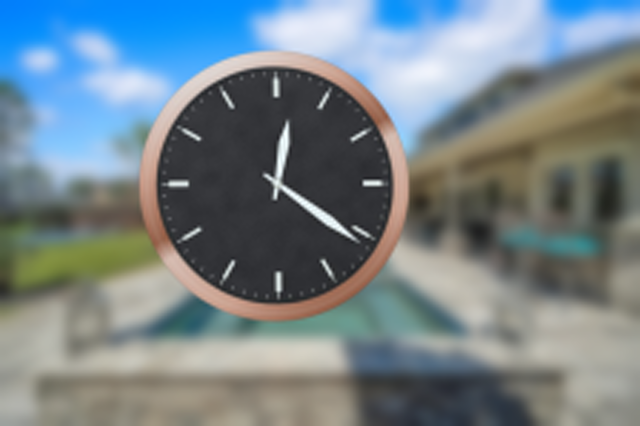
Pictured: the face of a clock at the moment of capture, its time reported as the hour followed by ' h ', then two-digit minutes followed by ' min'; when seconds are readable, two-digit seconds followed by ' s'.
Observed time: 12 h 21 min
